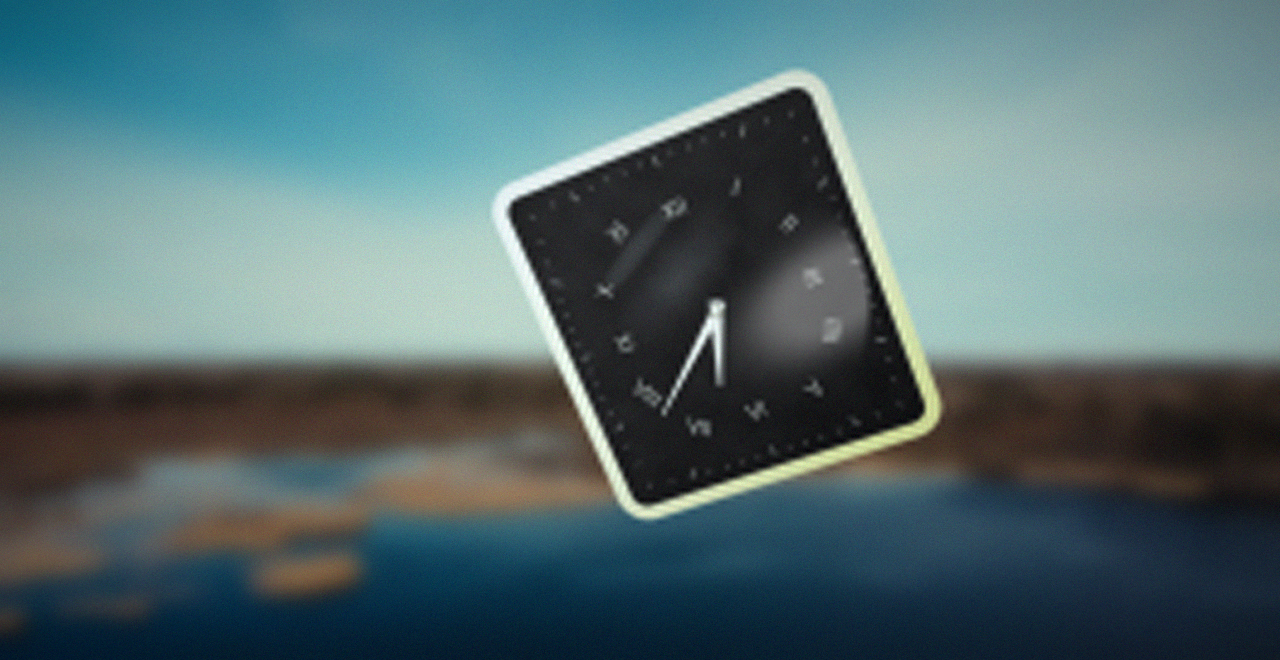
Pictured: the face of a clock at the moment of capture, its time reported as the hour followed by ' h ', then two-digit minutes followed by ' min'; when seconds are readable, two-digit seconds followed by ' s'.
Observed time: 6 h 38 min
